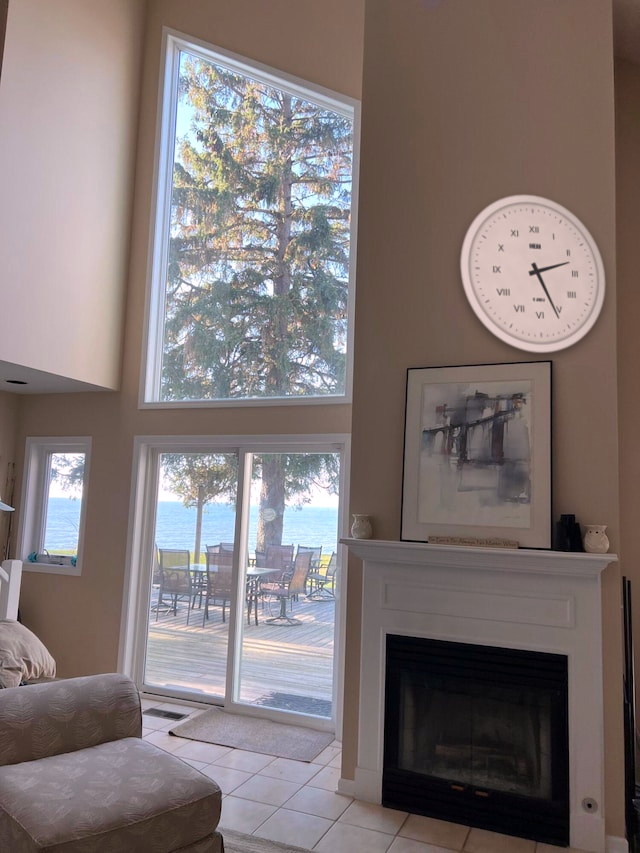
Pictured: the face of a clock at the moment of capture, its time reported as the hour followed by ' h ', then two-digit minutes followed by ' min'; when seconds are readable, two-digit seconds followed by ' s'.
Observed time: 2 h 26 min
